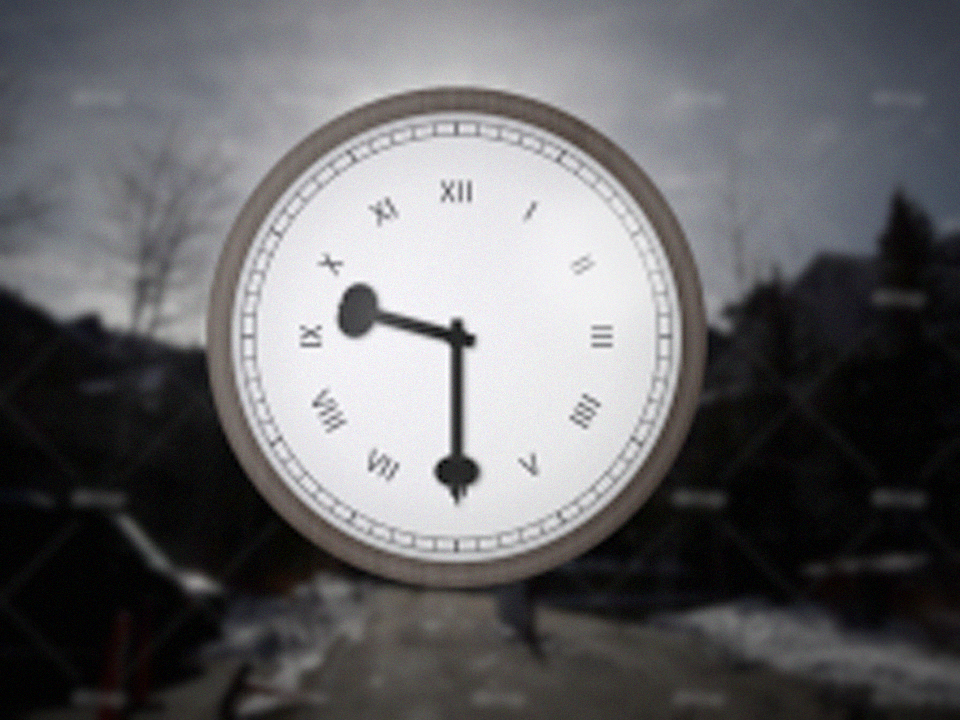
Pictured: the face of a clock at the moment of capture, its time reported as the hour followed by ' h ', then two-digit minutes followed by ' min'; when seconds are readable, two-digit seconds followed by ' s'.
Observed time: 9 h 30 min
